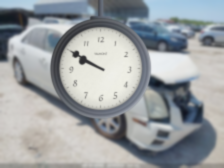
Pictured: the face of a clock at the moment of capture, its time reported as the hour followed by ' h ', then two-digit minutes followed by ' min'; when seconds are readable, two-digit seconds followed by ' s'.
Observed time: 9 h 50 min
